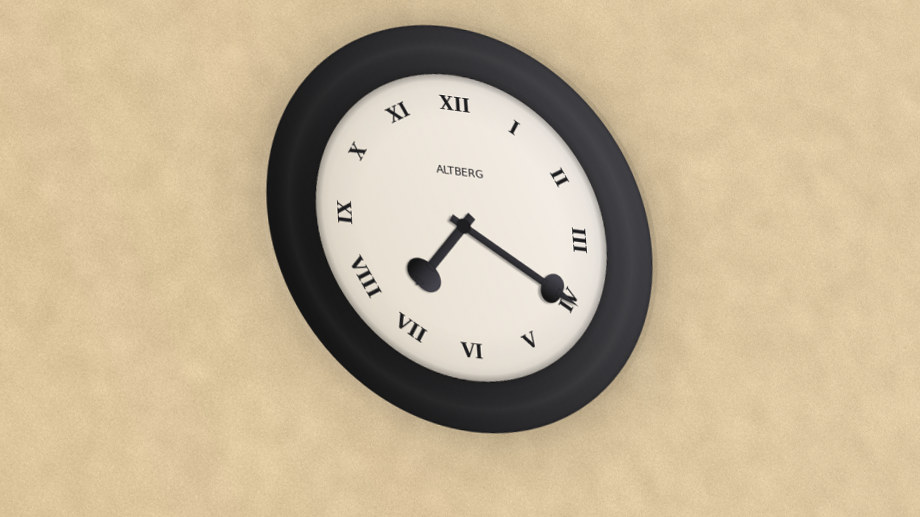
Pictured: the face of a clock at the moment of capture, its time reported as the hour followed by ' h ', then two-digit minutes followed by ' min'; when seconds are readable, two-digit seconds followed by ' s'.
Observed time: 7 h 20 min
